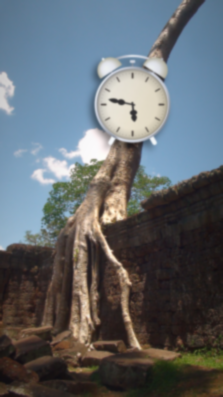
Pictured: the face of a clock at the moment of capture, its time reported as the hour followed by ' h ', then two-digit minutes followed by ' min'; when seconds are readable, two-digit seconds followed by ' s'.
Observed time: 5 h 47 min
